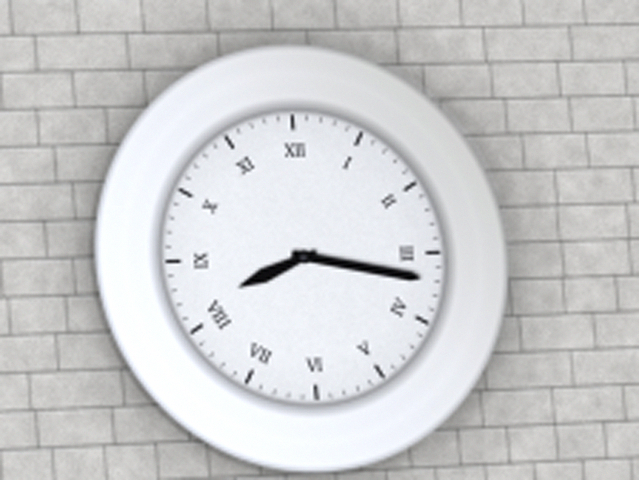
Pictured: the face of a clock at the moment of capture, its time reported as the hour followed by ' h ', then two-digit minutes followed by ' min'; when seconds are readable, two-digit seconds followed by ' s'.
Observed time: 8 h 17 min
